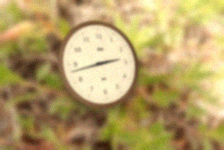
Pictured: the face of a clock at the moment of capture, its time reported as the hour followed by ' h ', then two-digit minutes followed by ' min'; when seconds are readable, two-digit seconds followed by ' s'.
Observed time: 2 h 43 min
